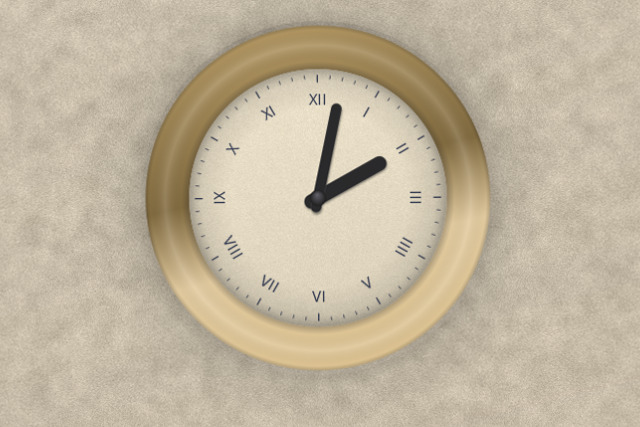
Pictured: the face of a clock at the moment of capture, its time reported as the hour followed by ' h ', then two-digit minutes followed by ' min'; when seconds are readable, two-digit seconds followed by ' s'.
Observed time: 2 h 02 min
